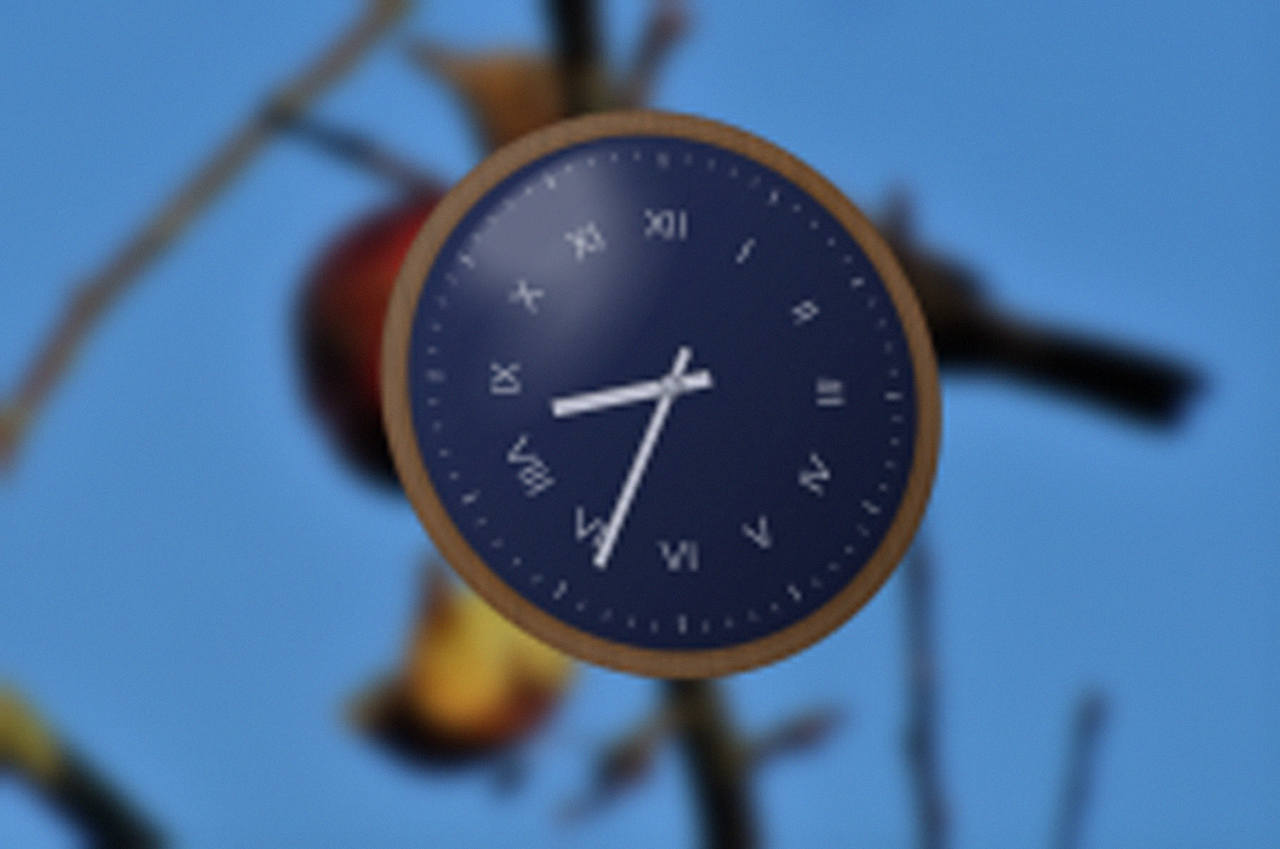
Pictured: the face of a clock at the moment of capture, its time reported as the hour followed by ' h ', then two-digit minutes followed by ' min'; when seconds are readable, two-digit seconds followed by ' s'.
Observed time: 8 h 34 min
